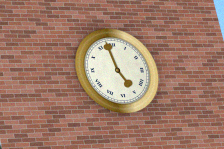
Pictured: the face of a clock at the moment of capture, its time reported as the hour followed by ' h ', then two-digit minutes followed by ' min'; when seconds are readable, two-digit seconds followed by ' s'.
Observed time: 4 h 58 min
